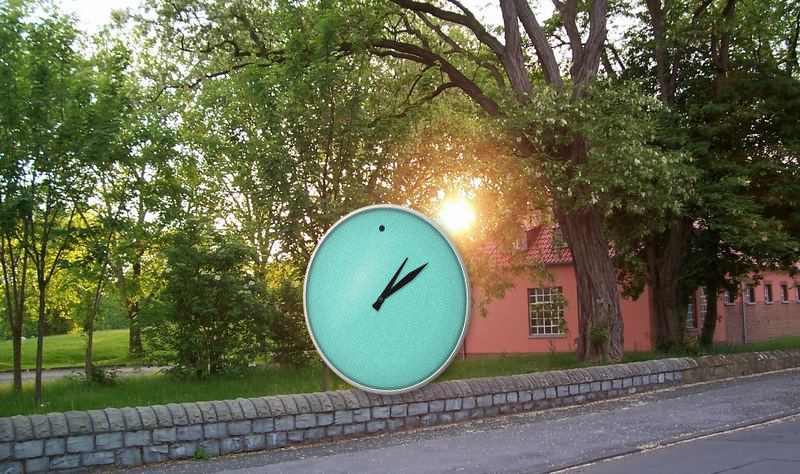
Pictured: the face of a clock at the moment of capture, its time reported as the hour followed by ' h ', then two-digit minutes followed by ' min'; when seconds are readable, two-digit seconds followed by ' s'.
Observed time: 1 h 09 min
